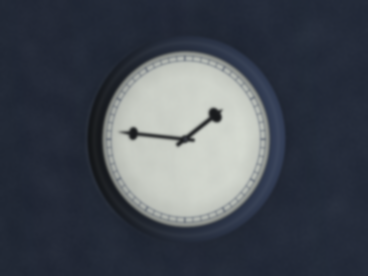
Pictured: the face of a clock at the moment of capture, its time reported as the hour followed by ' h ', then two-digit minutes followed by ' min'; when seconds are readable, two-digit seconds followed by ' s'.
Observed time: 1 h 46 min
